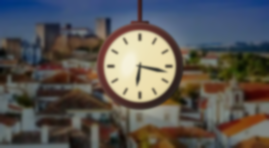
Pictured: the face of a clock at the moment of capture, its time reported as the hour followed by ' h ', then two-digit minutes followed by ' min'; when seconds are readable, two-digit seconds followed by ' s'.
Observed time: 6 h 17 min
